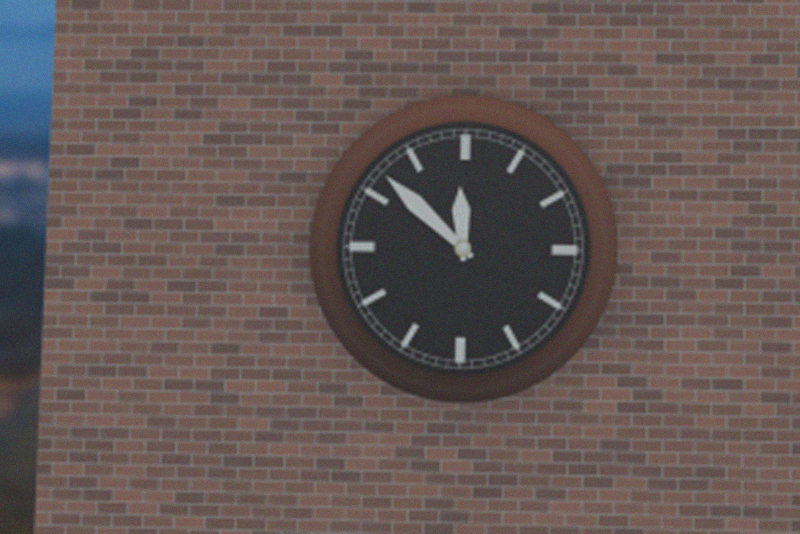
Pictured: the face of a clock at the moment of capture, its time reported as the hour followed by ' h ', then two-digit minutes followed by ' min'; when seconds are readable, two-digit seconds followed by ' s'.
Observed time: 11 h 52 min
